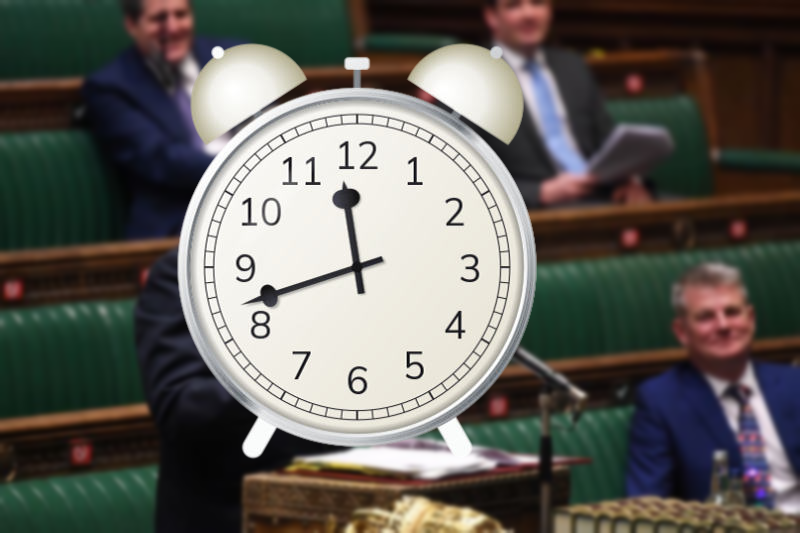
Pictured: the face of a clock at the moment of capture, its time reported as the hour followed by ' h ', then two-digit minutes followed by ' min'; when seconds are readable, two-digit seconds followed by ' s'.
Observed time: 11 h 42 min
